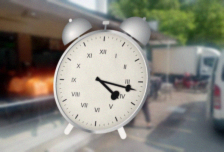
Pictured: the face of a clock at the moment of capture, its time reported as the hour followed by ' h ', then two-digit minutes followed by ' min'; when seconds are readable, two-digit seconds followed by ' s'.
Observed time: 4 h 17 min
